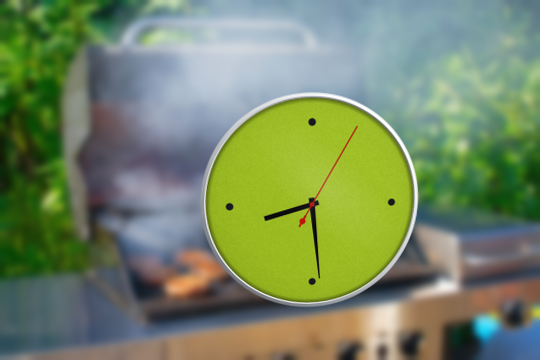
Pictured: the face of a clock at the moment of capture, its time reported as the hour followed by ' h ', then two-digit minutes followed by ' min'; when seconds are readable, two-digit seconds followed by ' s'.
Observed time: 8 h 29 min 05 s
